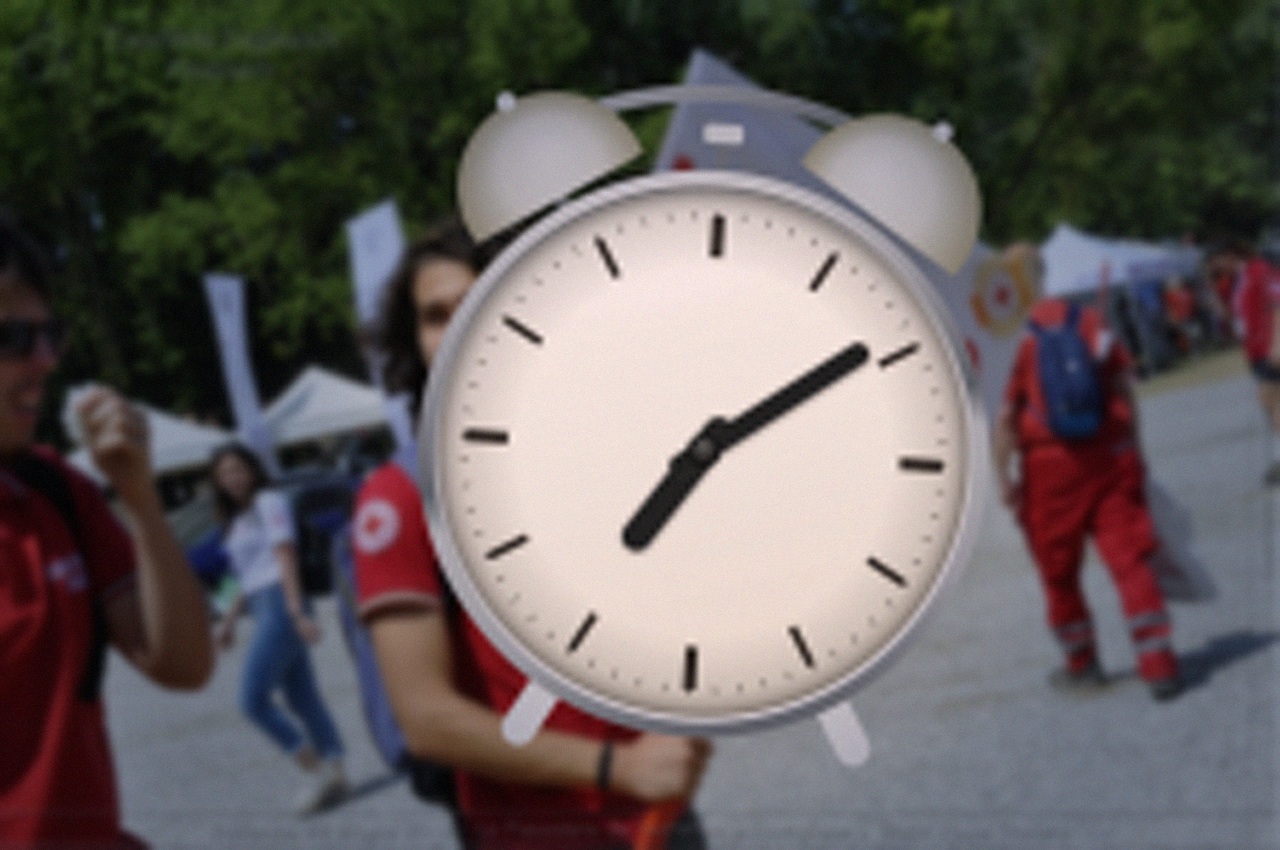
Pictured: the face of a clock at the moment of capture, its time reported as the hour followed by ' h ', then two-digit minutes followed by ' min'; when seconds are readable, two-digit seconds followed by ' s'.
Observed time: 7 h 09 min
